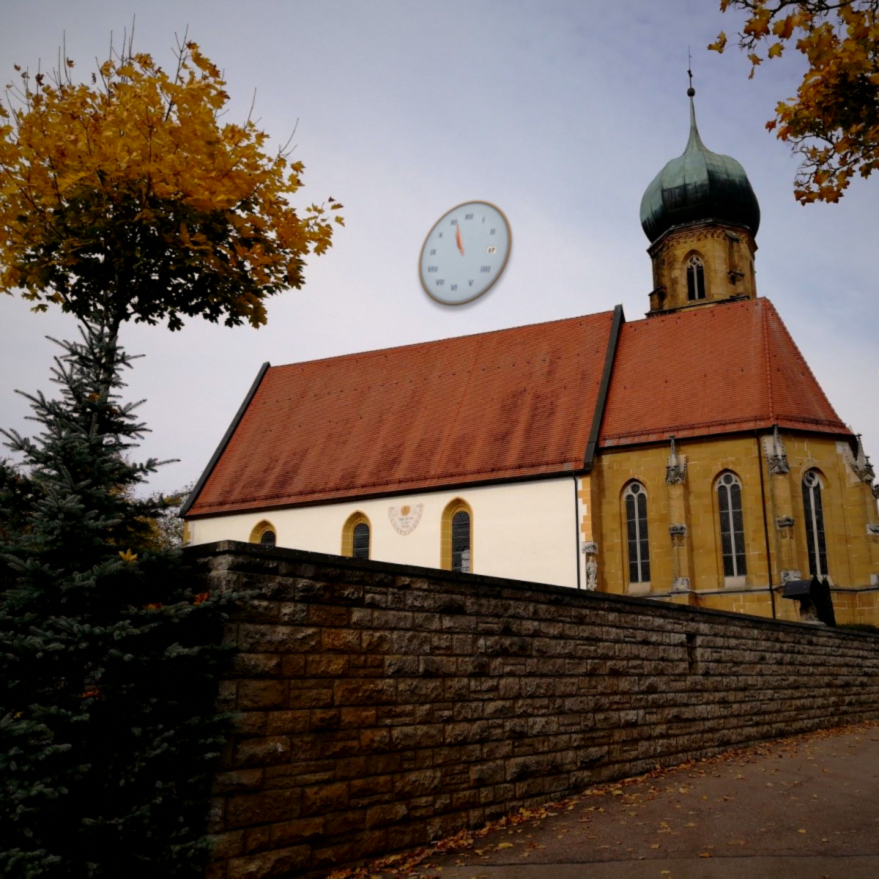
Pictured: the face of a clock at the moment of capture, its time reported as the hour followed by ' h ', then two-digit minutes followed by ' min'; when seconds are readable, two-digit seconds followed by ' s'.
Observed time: 10 h 56 min
